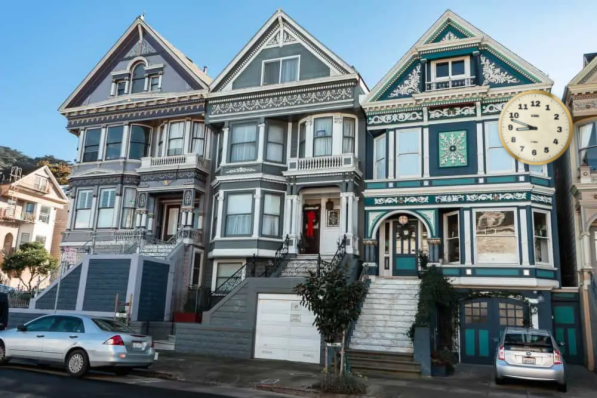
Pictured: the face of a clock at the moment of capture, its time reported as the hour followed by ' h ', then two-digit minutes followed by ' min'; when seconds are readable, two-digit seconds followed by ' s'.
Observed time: 8 h 48 min
